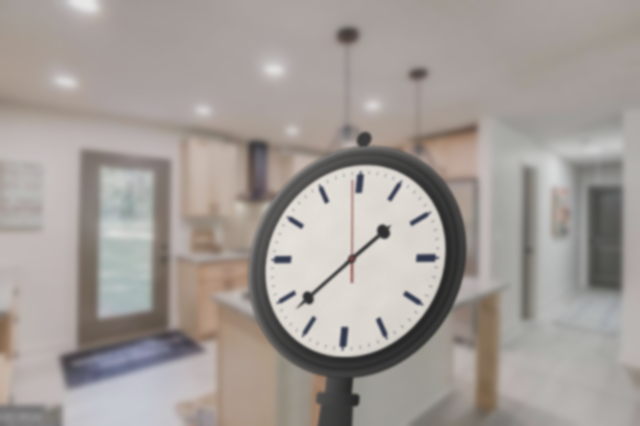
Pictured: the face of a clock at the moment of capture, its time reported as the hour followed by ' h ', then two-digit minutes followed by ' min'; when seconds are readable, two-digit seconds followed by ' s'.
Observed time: 1 h 37 min 59 s
